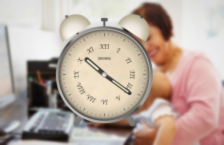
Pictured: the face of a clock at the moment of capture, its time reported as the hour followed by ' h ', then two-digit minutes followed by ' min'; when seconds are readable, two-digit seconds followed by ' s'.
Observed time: 10 h 21 min
